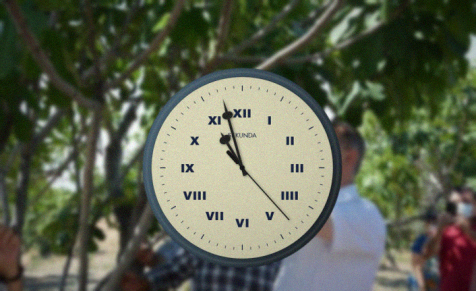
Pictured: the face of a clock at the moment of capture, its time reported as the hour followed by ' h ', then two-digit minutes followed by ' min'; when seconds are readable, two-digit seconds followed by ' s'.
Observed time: 10 h 57 min 23 s
